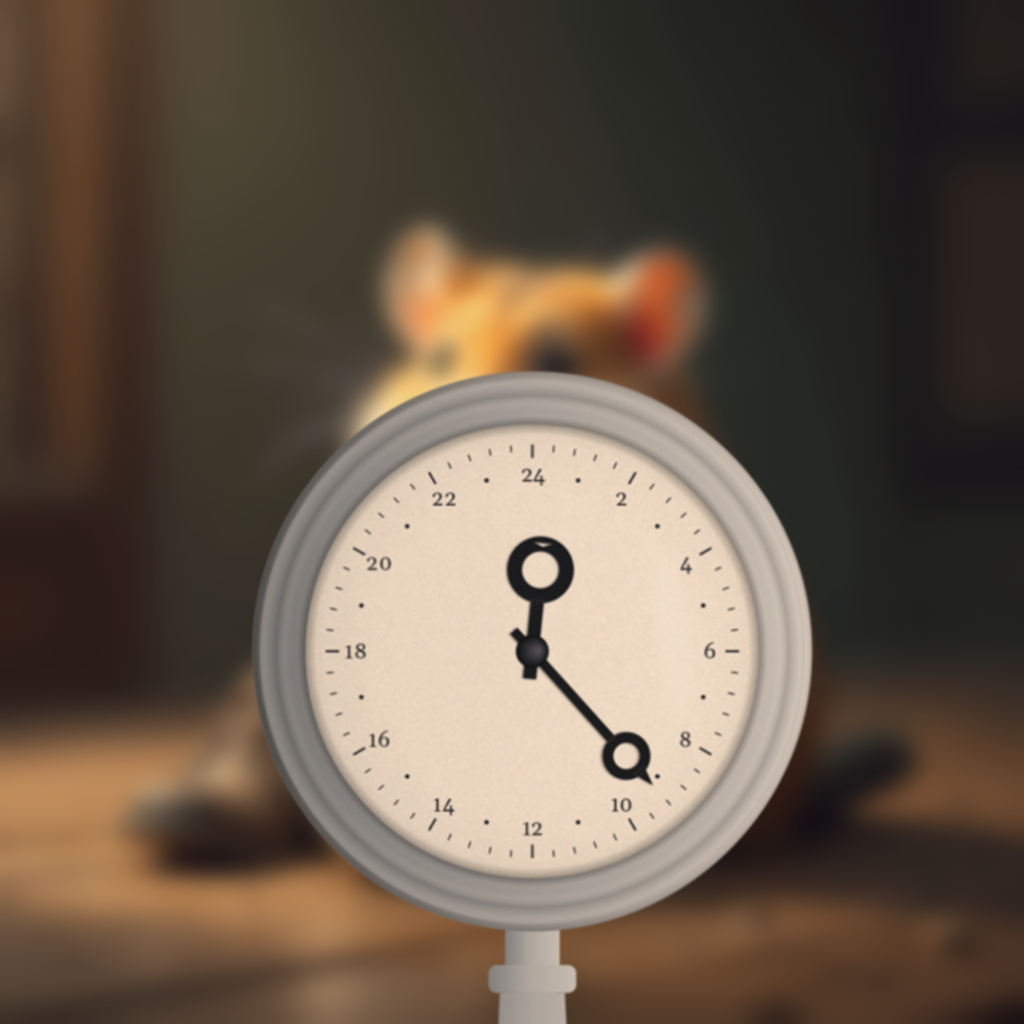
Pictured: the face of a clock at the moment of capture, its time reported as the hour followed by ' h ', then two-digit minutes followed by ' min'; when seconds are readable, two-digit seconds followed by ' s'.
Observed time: 0 h 23 min
